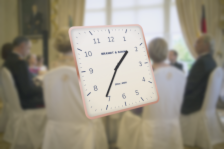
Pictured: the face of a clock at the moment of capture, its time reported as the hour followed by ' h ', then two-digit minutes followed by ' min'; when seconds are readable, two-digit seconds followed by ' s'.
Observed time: 1 h 36 min
